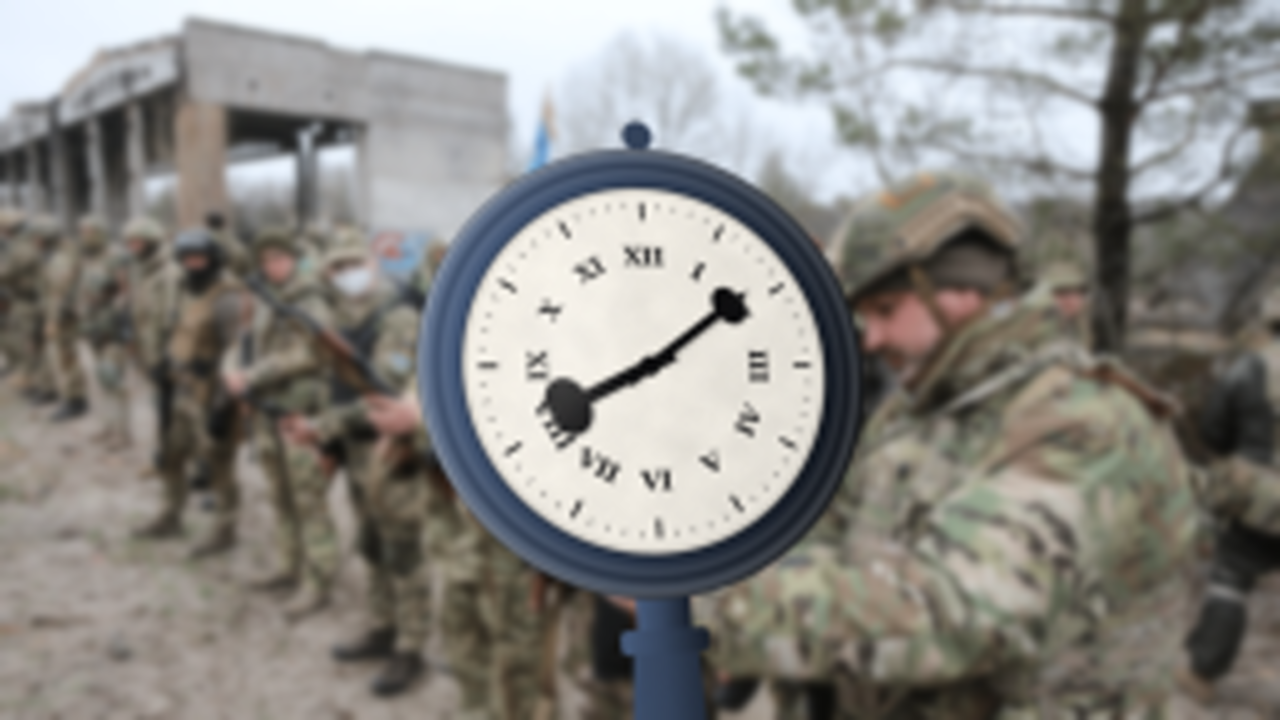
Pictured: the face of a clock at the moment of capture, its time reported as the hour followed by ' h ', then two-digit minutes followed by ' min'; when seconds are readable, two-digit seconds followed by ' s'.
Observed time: 8 h 09 min
